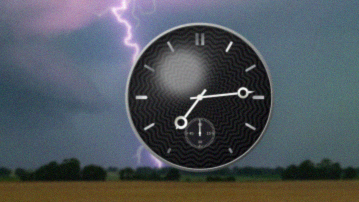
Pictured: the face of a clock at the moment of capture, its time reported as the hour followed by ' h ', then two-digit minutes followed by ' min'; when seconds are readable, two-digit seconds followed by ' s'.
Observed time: 7 h 14 min
